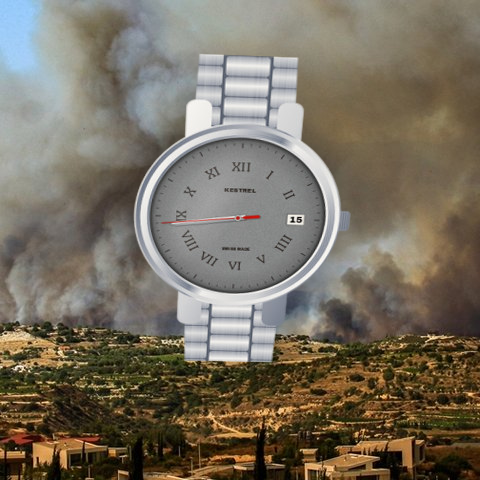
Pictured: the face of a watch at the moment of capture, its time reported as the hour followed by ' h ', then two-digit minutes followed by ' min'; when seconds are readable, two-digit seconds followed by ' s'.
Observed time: 8 h 43 min 44 s
